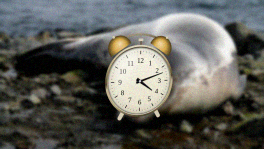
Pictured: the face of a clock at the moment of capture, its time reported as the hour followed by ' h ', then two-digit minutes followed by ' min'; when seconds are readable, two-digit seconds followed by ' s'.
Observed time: 4 h 12 min
